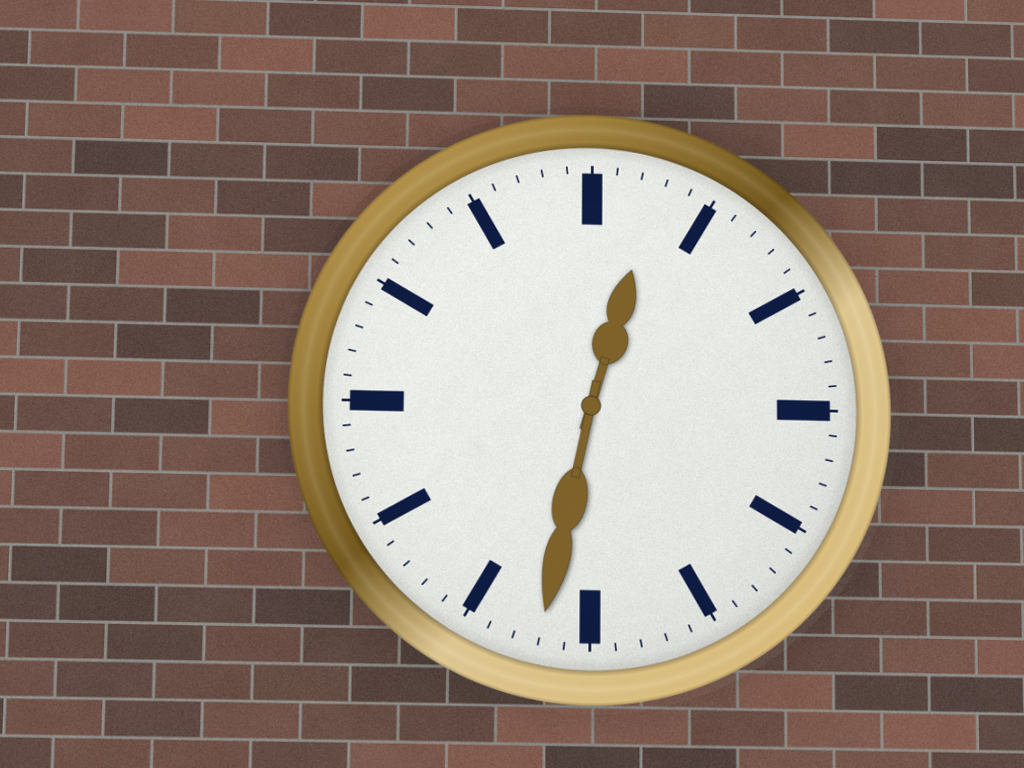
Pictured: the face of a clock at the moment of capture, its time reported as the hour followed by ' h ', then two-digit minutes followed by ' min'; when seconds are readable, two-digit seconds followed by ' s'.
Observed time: 12 h 32 min
